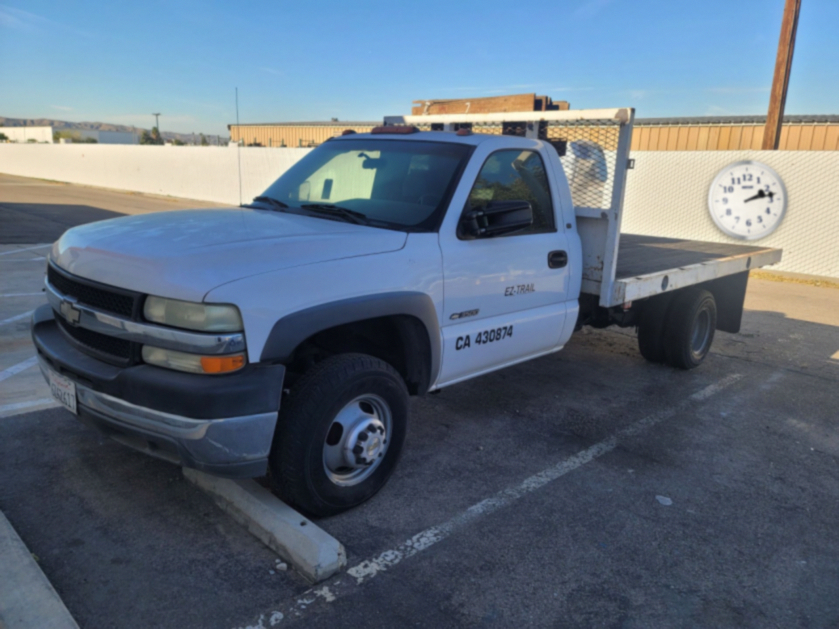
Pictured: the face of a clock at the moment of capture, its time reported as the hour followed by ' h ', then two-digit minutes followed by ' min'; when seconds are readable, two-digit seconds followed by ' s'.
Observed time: 2 h 13 min
